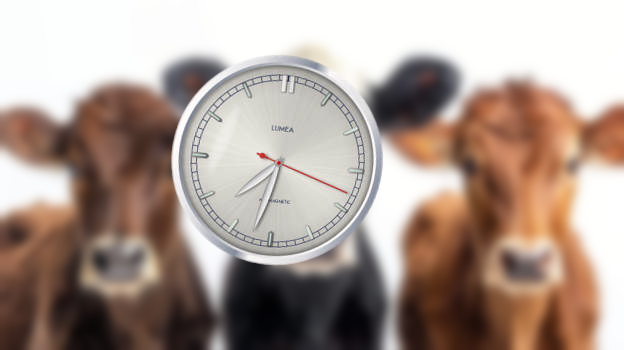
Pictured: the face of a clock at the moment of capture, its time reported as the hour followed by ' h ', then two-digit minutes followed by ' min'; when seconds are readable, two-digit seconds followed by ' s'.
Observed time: 7 h 32 min 18 s
